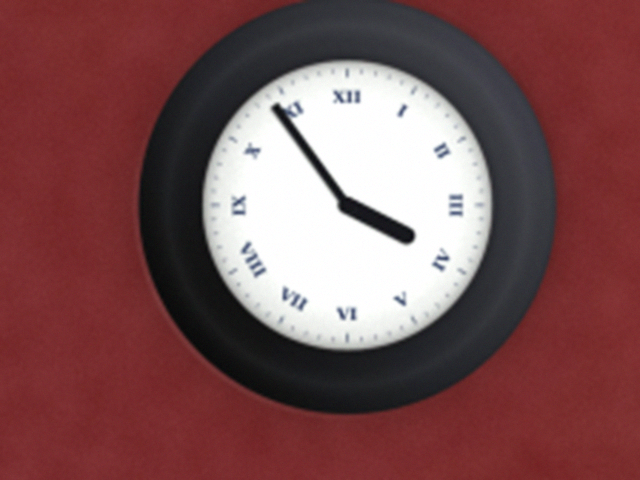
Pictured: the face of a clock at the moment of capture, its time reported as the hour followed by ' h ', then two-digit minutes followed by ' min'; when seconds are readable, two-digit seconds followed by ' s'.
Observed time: 3 h 54 min
